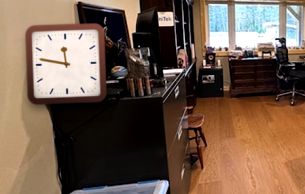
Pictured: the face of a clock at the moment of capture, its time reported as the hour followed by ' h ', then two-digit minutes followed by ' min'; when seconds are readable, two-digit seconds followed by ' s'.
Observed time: 11 h 47 min
